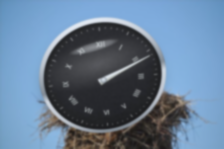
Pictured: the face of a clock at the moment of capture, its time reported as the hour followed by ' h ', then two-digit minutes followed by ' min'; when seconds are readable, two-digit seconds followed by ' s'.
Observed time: 2 h 11 min
